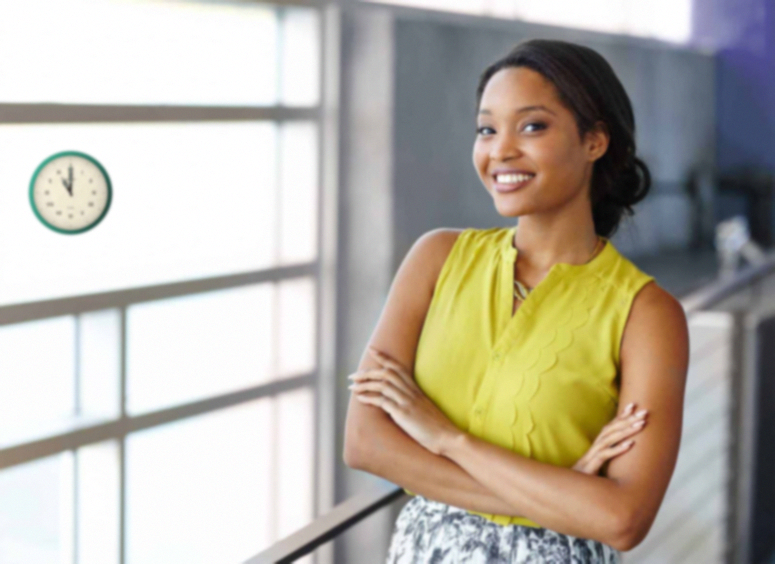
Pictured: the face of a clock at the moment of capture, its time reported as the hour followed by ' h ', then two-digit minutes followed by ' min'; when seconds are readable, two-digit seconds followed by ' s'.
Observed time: 11 h 00 min
